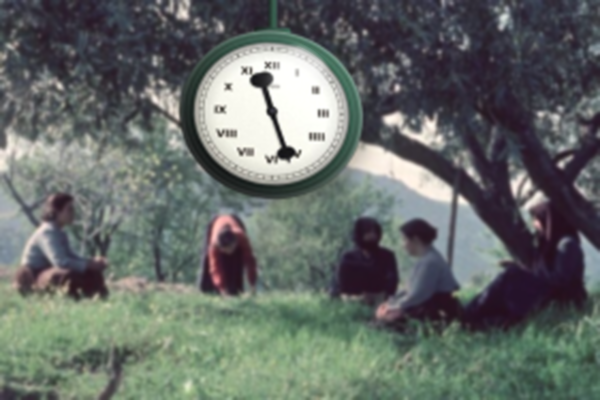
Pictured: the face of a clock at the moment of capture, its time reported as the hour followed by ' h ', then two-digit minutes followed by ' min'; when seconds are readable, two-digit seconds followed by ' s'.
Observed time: 11 h 27 min
